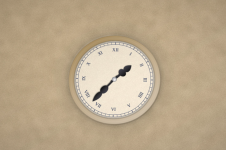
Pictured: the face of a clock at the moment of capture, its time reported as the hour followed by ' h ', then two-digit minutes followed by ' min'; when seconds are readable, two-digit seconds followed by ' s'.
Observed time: 1 h 37 min
